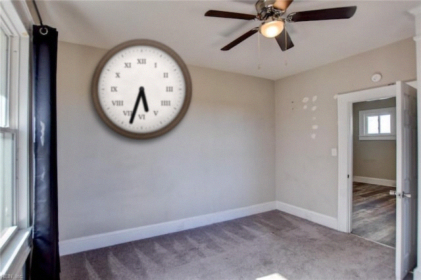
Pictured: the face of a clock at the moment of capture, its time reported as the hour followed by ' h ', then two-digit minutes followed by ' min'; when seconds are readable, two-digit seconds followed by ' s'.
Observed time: 5 h 33 min
